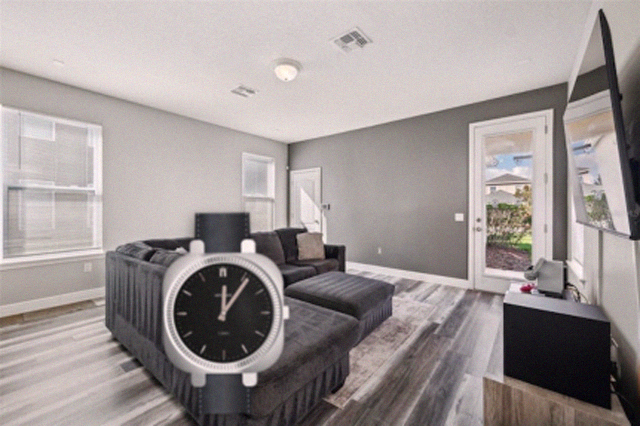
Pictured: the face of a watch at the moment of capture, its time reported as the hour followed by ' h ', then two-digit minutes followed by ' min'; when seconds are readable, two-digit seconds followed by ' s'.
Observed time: 12 h 06 min
